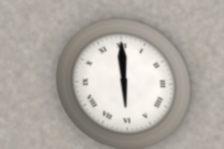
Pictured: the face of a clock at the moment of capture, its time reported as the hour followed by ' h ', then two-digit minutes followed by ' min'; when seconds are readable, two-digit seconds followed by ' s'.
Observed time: 6 h 00 min
